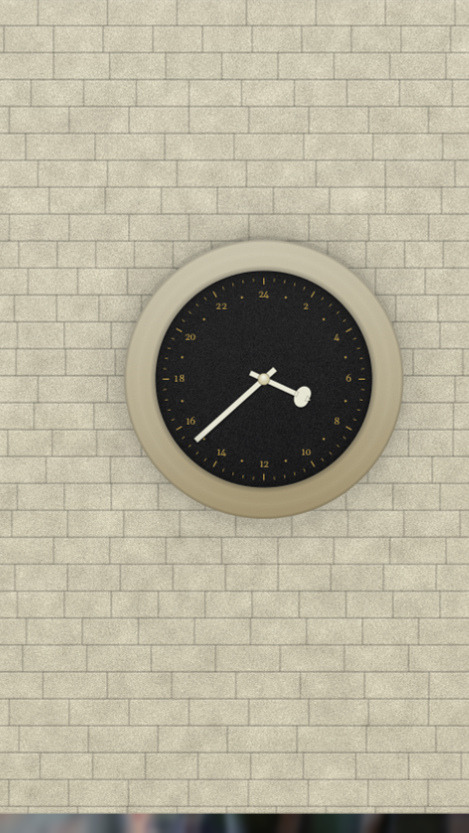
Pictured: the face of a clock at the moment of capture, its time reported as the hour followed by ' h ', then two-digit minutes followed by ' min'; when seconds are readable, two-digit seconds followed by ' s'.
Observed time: 7 h 38 min
